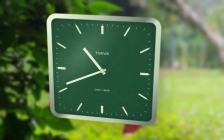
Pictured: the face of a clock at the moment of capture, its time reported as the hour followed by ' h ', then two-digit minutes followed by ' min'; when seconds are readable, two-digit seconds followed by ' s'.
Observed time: 10 h 41 min
